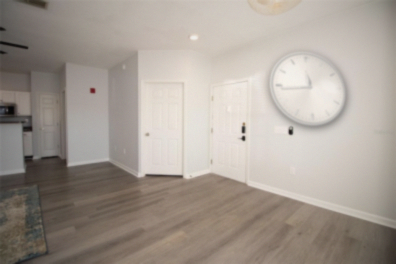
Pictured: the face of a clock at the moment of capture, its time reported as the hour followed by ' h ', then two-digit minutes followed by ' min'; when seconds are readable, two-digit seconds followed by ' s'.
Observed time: 11 h 44 min
